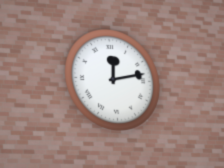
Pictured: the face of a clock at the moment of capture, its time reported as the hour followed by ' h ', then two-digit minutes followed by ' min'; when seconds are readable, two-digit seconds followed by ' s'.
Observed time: 12 h 13 min
